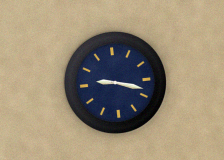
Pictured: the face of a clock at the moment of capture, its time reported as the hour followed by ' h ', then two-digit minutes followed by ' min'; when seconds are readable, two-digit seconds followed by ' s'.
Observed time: 9 h 18 min
